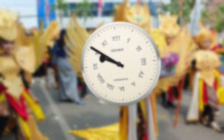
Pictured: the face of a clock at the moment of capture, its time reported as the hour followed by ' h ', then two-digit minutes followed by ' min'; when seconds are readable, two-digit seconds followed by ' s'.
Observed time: 9 h 51 min
